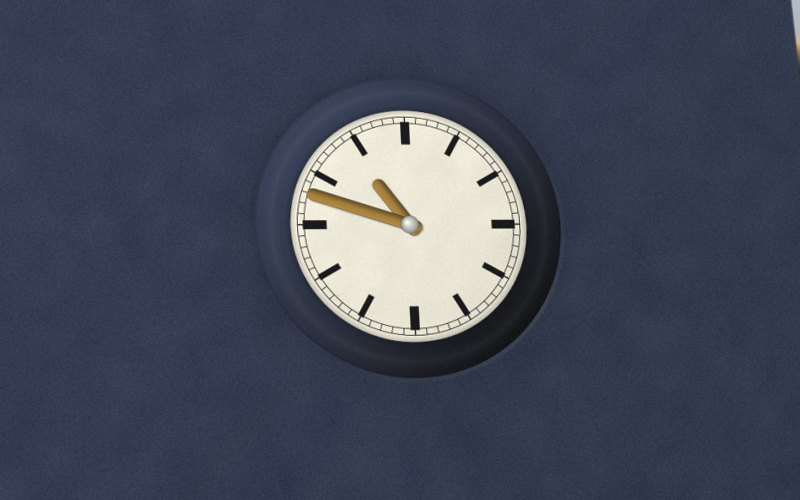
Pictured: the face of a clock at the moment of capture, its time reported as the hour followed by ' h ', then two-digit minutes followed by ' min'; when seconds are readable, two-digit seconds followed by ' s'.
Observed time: 10 h 48 min
